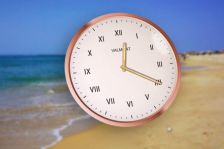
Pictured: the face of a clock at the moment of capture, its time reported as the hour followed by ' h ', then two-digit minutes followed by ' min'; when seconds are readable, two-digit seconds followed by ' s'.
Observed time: 12 h 20 min
